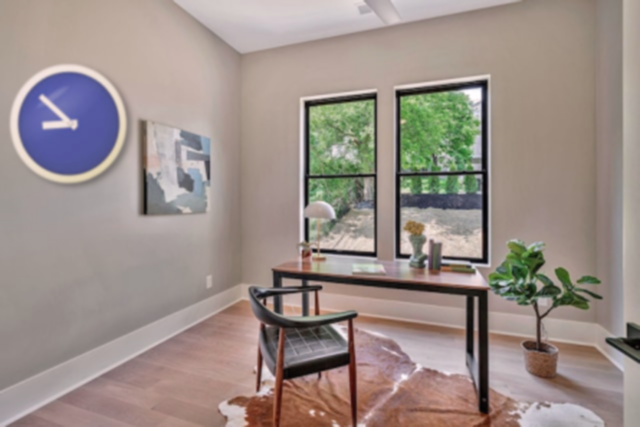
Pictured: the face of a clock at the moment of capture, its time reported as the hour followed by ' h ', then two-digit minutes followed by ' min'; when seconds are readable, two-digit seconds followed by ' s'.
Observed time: 8 h 52 min
